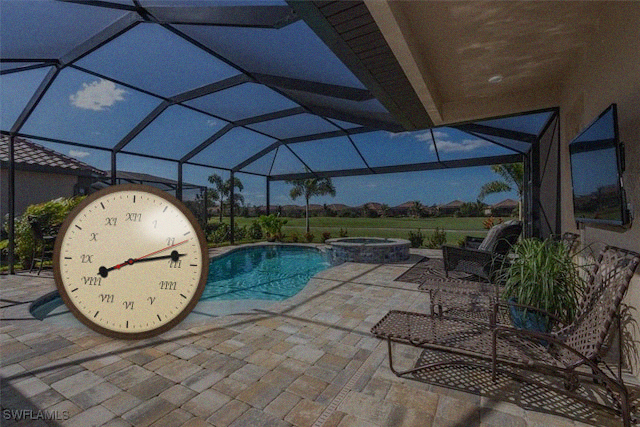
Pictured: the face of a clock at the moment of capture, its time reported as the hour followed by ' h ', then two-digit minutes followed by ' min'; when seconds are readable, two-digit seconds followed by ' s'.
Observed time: 8 h 13 min 11 s
